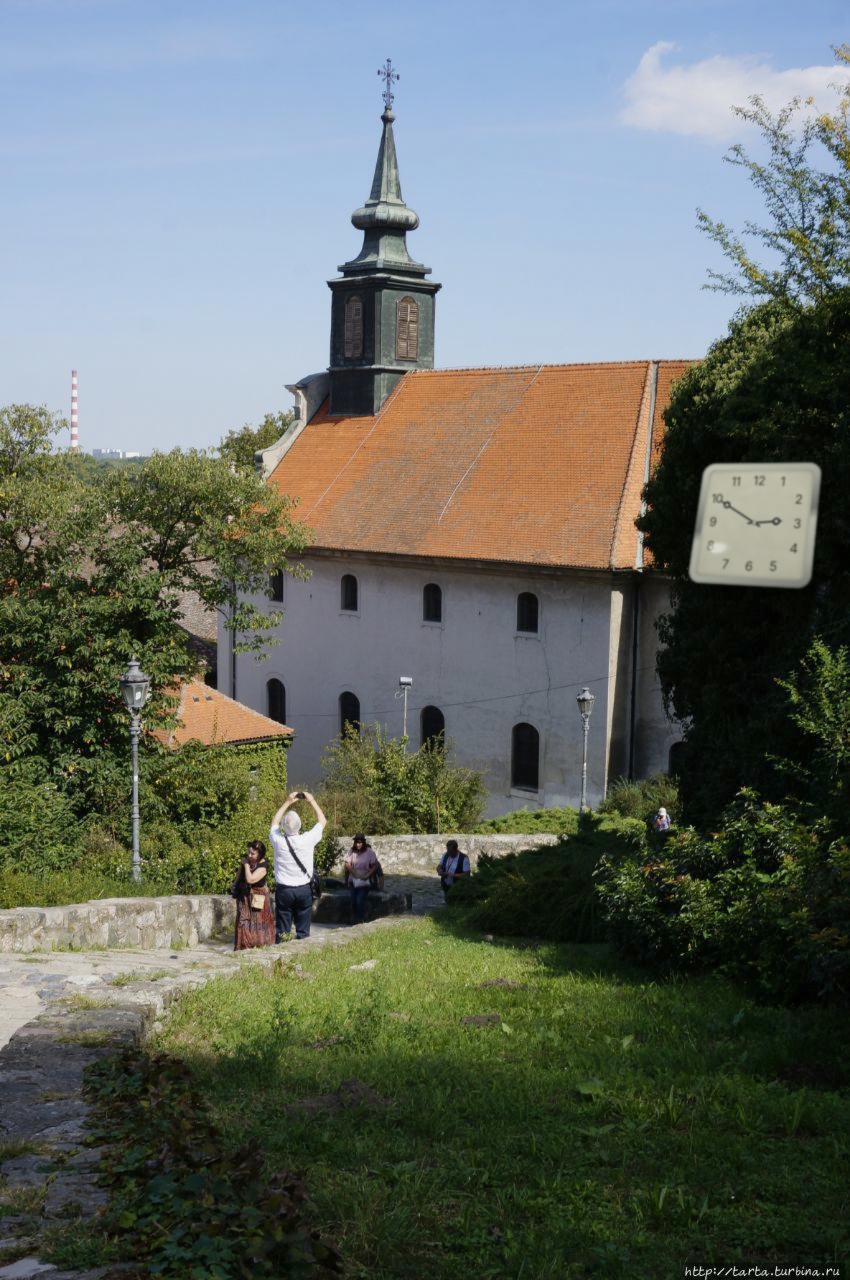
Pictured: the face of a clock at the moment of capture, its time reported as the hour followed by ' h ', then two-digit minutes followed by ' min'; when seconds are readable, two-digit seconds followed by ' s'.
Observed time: 2 h 50 min
